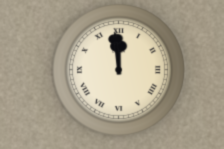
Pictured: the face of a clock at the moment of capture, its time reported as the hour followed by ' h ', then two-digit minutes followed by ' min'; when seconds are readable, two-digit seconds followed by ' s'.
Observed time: 11 h 59 min
